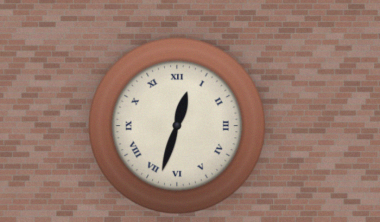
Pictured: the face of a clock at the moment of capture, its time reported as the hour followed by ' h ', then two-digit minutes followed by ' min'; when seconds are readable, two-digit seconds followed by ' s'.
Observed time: 12 h 33 min
